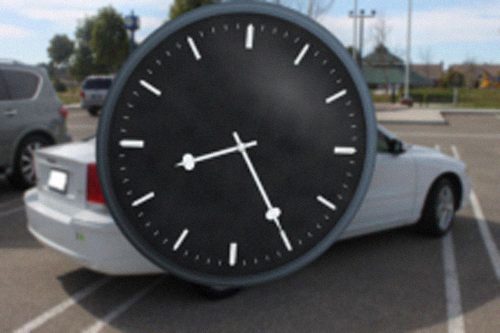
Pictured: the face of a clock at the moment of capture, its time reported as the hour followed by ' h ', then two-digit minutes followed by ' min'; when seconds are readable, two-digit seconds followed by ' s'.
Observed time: 8 h 25 min
